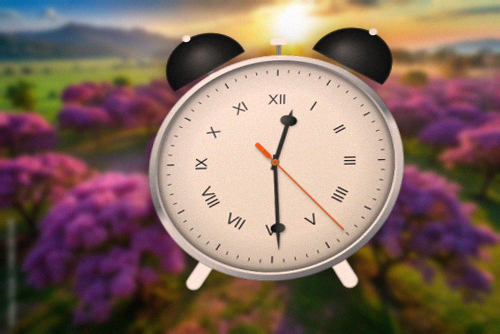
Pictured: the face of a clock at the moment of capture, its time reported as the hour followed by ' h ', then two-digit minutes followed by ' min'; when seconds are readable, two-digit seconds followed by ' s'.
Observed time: 12 h 29 min 23 s
